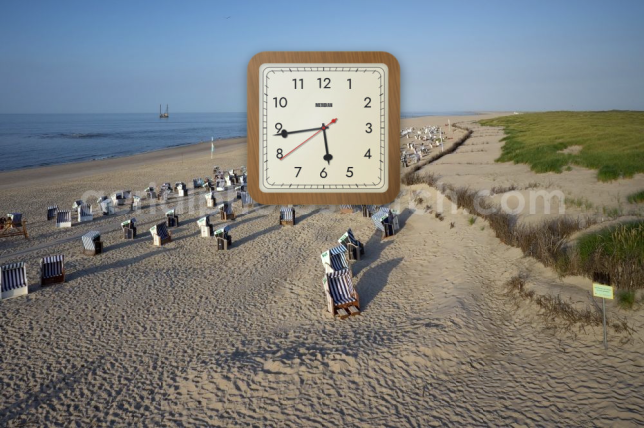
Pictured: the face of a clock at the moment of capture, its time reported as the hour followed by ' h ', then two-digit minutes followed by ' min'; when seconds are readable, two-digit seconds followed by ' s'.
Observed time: 5 h 43 min 39 s
